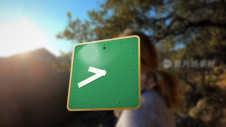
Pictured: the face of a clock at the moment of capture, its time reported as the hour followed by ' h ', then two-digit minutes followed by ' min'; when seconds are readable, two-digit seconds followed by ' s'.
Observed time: 9 h 41 min
